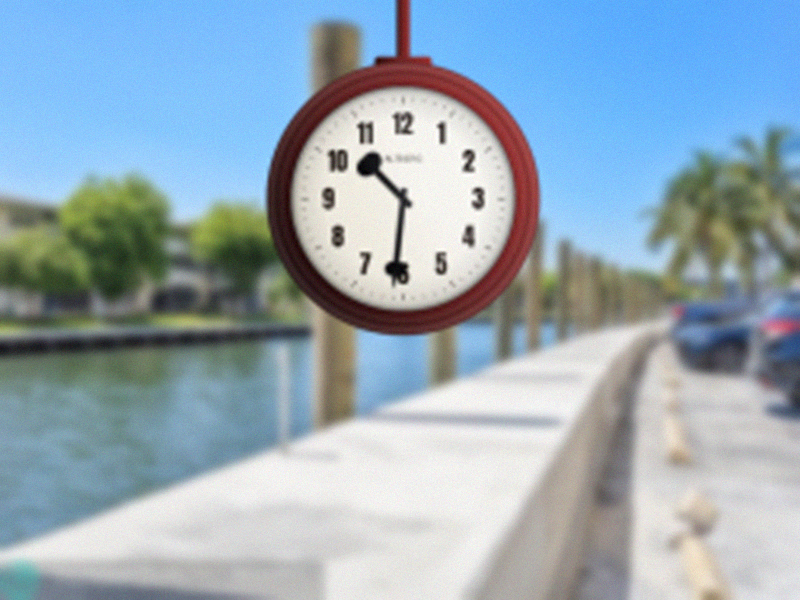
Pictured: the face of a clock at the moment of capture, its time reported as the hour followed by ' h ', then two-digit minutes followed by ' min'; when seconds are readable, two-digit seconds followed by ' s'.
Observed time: 10 h 31 min
